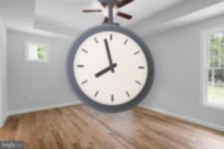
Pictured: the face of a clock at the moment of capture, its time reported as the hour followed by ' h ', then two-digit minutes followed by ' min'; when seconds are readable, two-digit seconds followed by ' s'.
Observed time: 7 h 58 min
